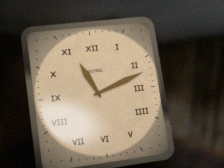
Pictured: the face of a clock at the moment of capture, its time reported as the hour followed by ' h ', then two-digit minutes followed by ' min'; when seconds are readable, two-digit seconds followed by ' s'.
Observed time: 11 h 12 min
